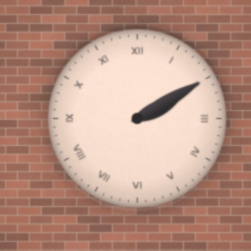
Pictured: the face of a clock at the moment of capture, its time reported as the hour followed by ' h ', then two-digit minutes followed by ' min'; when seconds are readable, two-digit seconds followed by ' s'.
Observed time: 2 h 10 min
